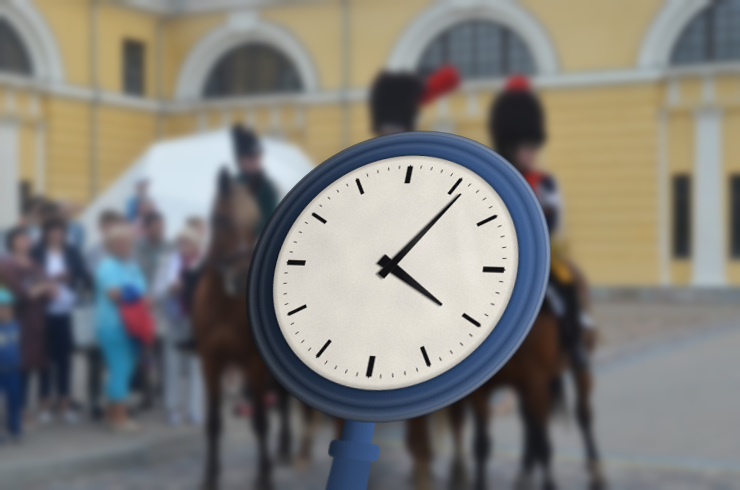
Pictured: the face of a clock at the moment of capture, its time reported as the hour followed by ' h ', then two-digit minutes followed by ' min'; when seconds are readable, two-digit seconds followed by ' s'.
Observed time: 4 h 06 min
